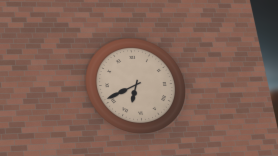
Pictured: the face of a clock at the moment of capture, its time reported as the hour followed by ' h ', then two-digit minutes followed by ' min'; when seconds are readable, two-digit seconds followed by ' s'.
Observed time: 6 h 41 min
